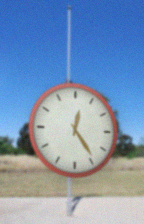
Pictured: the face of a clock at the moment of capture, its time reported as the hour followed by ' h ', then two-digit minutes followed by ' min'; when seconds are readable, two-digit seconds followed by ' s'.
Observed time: 12 h 24 min
